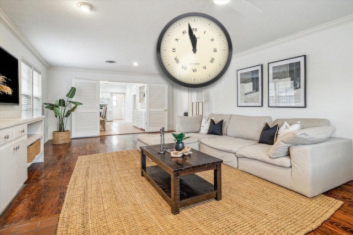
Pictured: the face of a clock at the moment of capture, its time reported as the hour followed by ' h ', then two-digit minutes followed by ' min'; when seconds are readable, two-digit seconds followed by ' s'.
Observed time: 11 h 58 min
